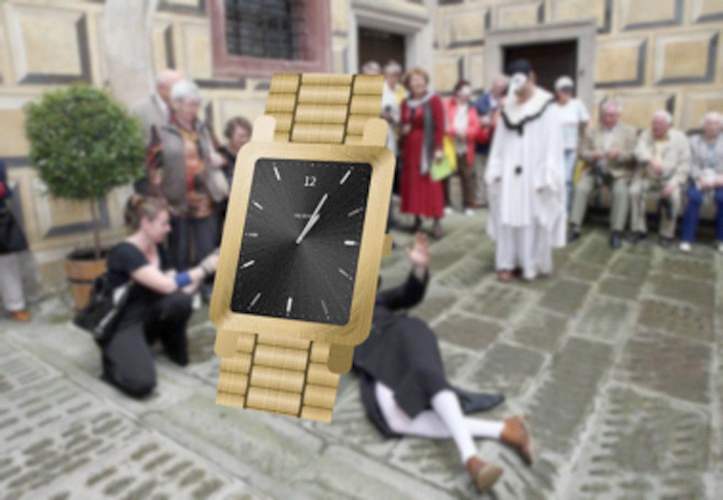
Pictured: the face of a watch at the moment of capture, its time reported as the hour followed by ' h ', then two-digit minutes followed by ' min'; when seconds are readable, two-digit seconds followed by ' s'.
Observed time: 1 h 04 min
